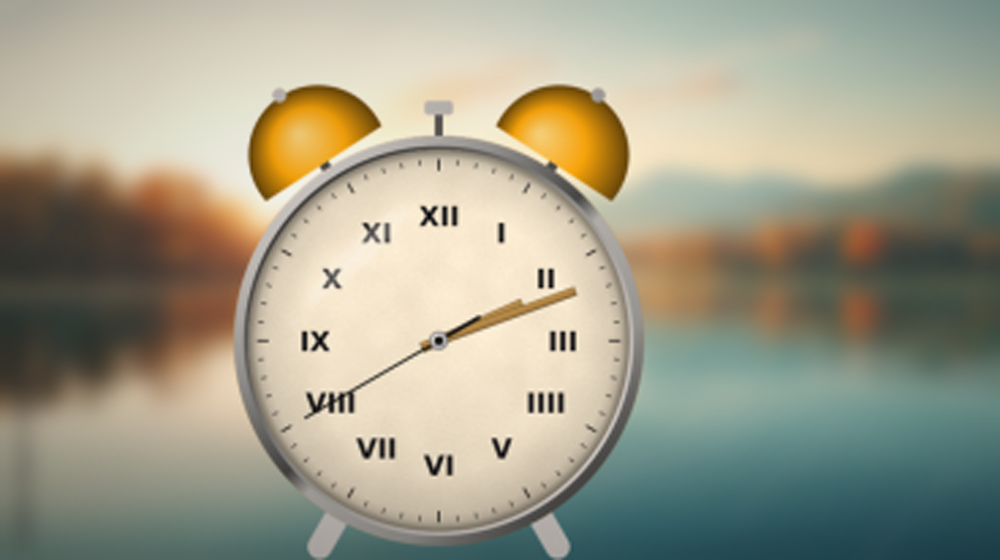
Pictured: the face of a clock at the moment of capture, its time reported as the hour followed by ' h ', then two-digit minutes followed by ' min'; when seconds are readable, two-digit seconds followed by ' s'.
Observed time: 2 h 11 min 40 s
